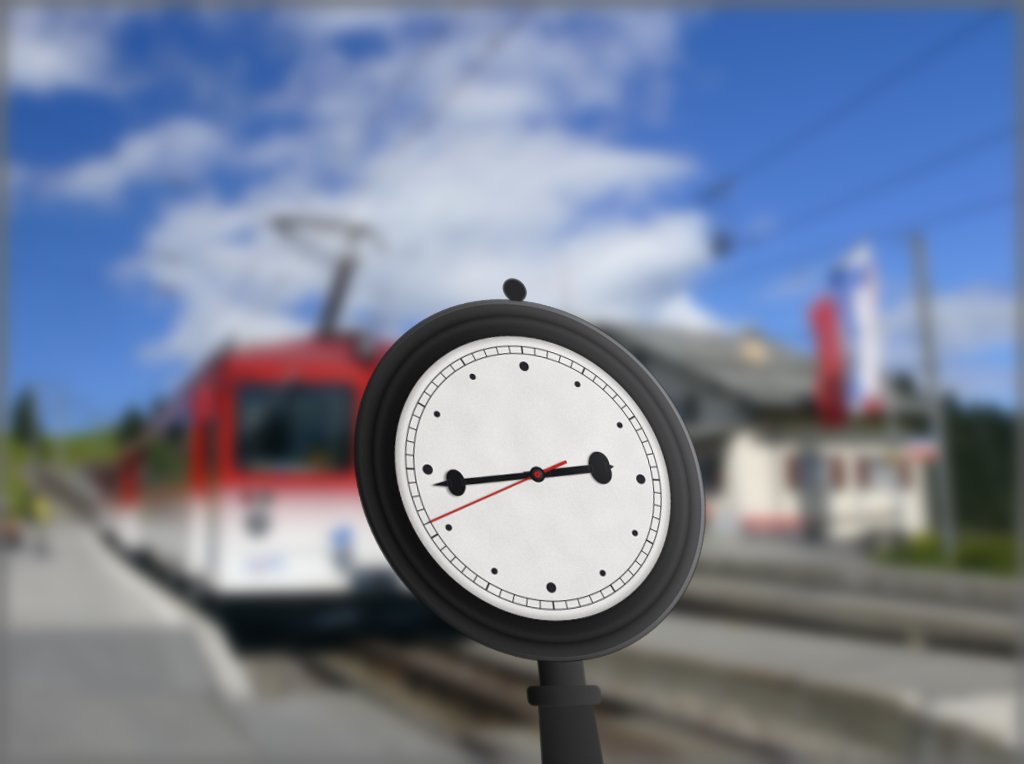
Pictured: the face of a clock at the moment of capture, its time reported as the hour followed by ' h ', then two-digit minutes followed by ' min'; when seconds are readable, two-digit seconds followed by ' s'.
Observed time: 2 h 43 min 41 s
